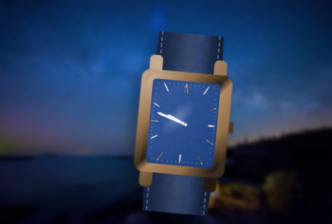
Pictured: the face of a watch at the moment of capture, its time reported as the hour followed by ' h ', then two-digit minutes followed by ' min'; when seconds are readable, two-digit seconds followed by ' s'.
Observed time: 9 h 48 min
